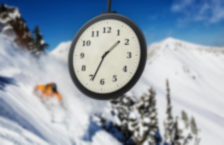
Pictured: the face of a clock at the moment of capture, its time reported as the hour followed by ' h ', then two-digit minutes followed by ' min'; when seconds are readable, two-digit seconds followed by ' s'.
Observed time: 1 h 34 min
